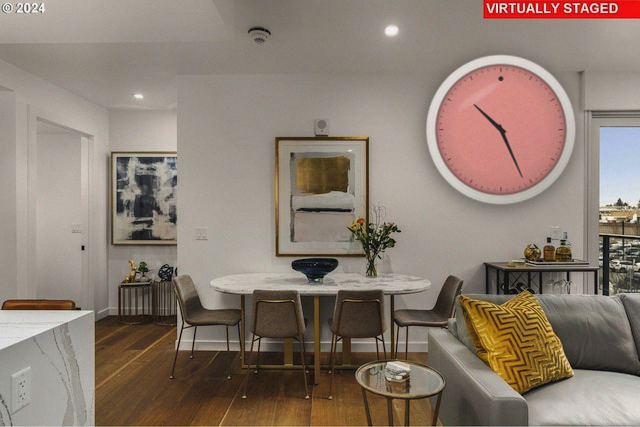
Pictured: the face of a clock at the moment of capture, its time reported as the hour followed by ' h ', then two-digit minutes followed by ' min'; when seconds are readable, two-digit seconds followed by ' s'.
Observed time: 10 h 26 min
